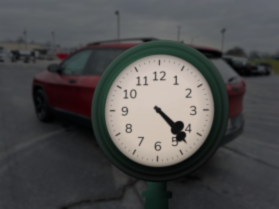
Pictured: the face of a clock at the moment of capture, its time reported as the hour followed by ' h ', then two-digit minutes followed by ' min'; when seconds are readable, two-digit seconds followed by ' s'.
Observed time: 4 h 23 min
